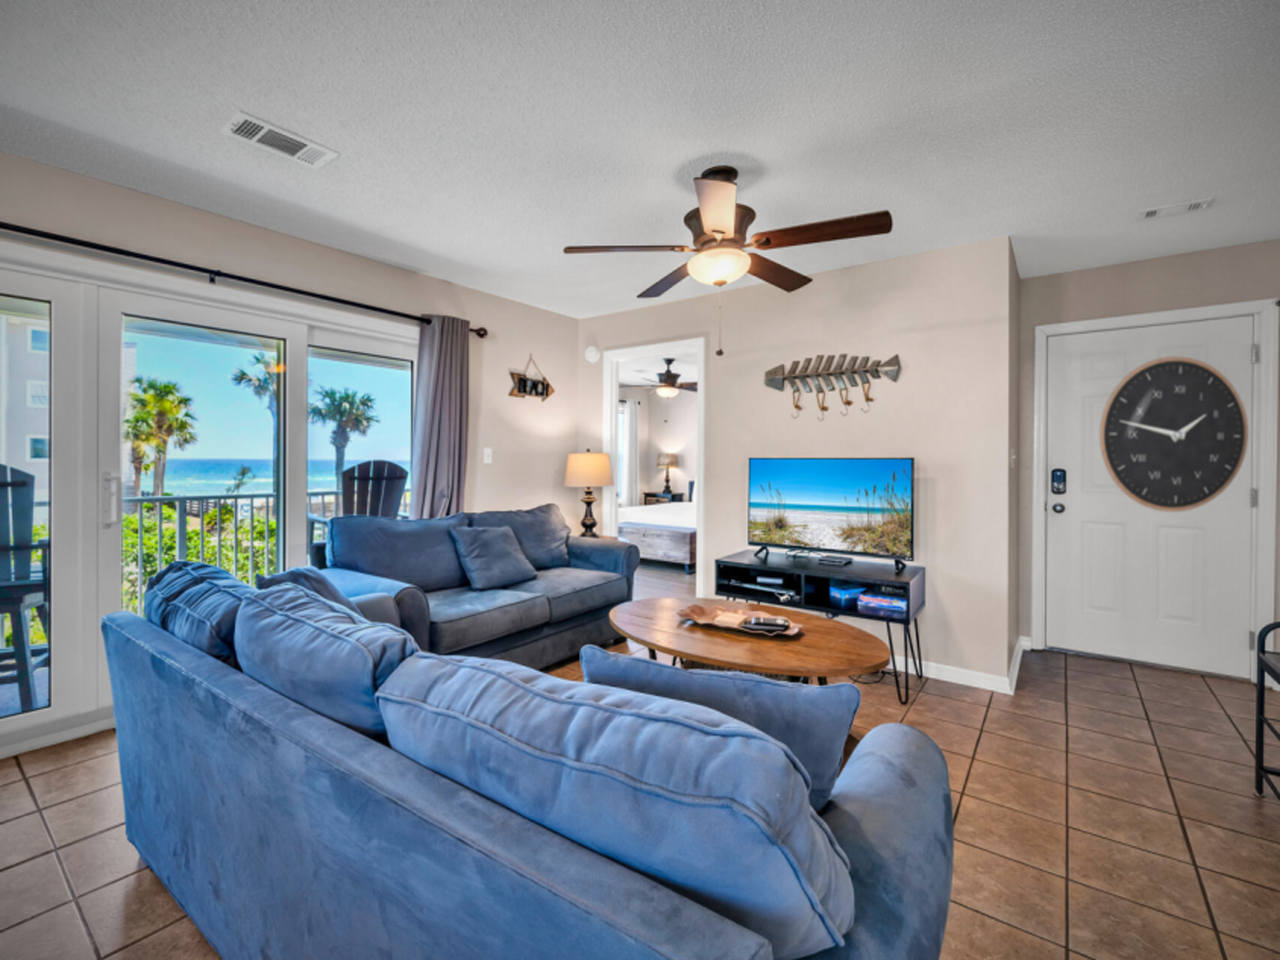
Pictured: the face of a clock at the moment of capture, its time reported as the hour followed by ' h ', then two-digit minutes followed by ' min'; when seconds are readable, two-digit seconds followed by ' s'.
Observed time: 1 h 47 min
